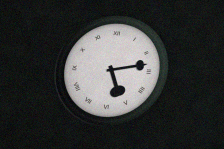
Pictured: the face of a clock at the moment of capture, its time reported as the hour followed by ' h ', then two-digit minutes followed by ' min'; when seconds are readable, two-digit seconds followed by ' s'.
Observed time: 5 h 13 min
